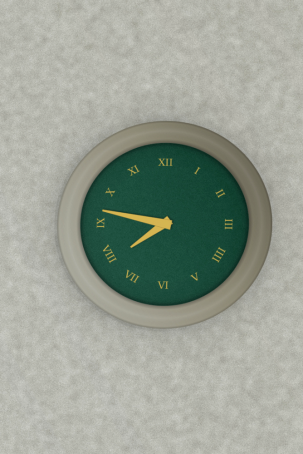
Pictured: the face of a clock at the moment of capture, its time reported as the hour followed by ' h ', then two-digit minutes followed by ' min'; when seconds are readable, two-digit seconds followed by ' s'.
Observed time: 7 h 47 min
